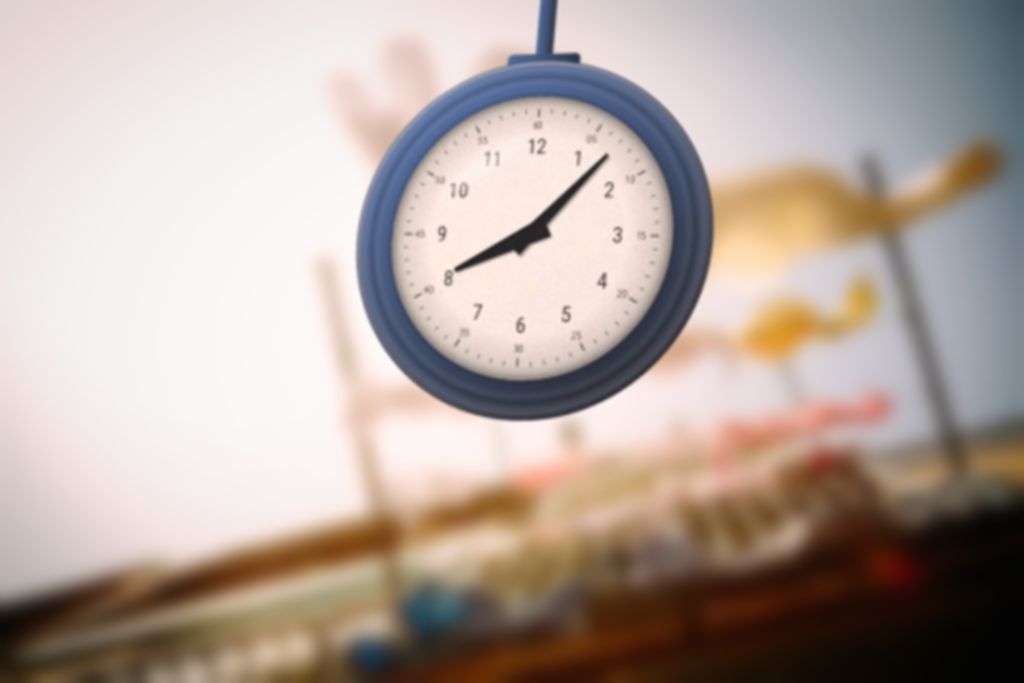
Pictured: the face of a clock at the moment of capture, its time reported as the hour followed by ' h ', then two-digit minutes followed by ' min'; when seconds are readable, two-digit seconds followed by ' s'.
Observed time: 8 h 07 min
